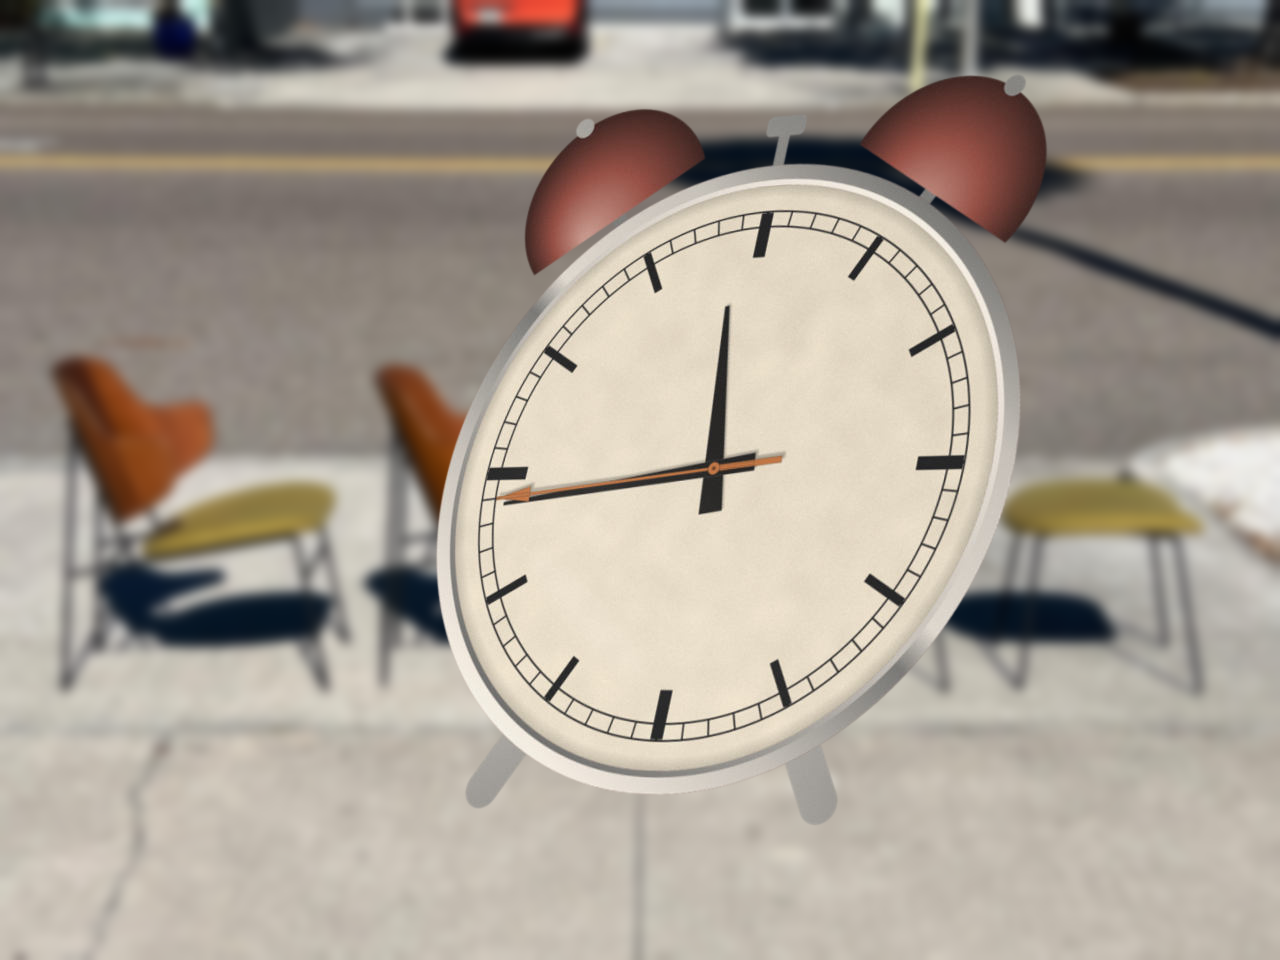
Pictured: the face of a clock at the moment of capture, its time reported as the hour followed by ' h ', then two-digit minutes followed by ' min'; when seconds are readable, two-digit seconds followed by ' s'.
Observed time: 11 h 43 min 44 s
